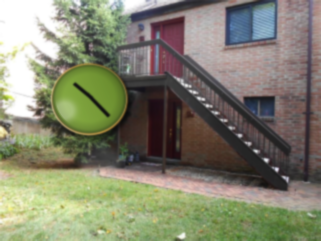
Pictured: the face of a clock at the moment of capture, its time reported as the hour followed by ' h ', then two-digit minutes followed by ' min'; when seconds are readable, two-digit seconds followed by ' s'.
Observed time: 10 h 23 min
